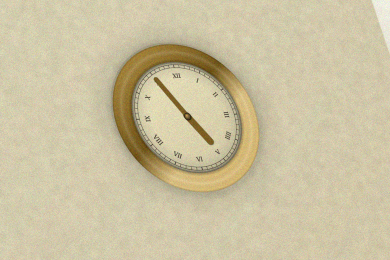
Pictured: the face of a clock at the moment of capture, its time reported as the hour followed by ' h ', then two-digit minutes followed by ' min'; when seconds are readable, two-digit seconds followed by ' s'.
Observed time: 4 h 55 min
